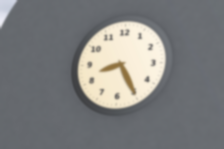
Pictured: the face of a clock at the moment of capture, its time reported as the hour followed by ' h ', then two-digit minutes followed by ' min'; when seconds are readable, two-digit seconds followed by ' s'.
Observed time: 8 h 25 min
